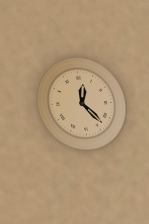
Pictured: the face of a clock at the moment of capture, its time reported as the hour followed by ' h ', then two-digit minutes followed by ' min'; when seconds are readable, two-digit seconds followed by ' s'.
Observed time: 12 h 23 min
